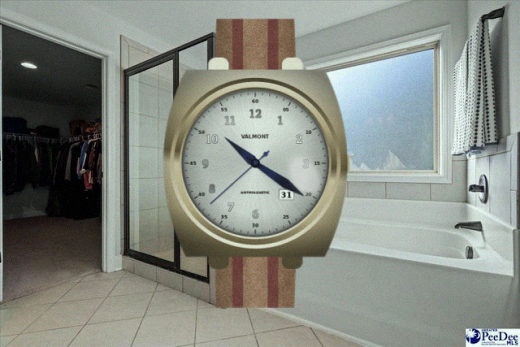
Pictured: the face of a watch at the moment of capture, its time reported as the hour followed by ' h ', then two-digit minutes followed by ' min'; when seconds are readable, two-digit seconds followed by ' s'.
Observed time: 10 h 20 min 38 s
